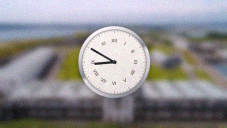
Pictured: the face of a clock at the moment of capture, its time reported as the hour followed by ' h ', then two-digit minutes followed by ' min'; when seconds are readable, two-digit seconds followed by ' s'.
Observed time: 8 h 50 min
